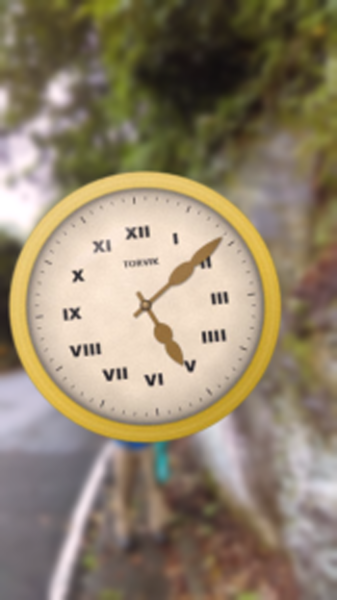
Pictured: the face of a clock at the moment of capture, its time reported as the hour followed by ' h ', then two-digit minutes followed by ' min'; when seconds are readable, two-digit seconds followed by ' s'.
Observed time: 5 h 09 min
